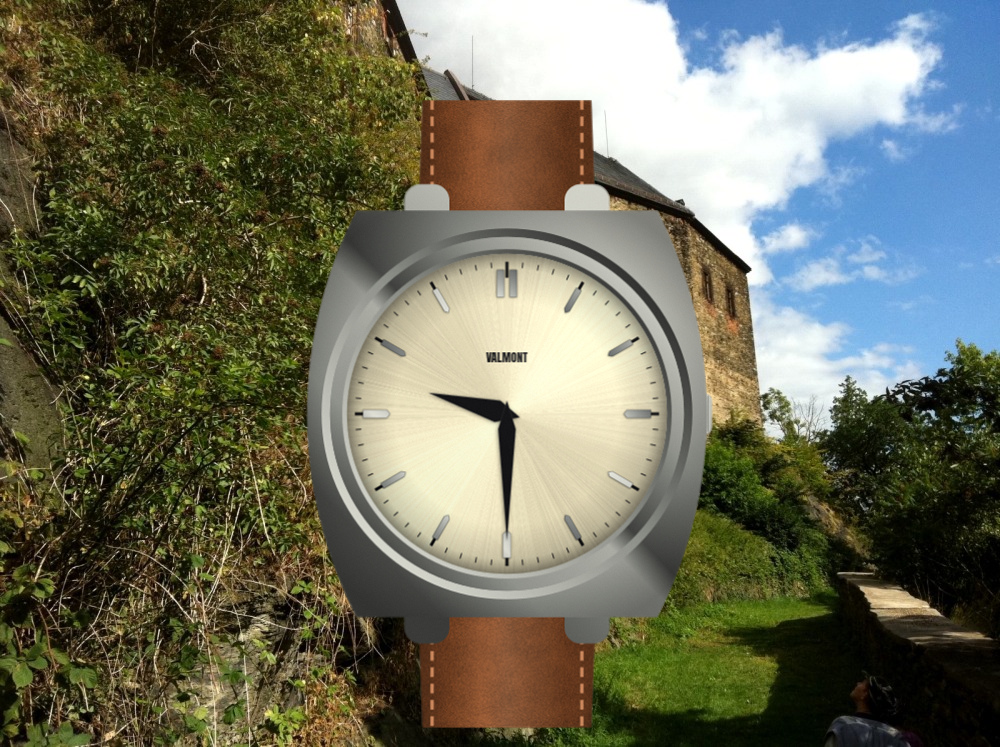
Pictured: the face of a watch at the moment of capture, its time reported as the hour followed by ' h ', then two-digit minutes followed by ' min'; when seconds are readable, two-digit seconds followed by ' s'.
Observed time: 9 h 30 min
